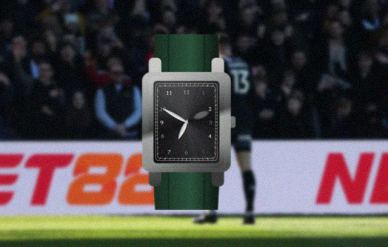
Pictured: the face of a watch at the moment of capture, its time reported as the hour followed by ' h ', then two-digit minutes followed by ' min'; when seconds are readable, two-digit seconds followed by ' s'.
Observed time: 6 h 50 min
